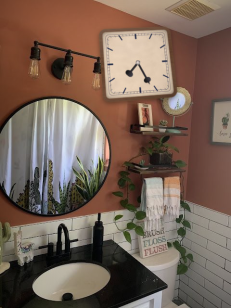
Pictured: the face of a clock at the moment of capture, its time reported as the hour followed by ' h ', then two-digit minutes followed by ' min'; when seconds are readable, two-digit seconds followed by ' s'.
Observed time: 7 h 26 min
